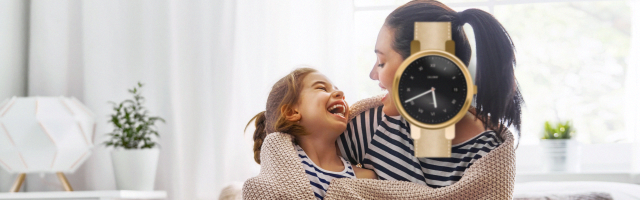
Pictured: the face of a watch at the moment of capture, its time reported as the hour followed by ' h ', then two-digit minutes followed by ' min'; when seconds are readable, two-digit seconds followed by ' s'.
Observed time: 5 h 41 min
